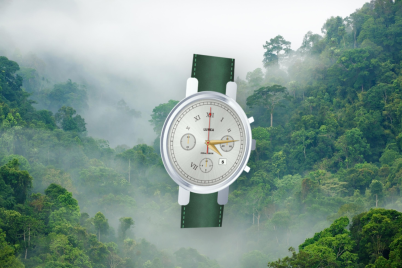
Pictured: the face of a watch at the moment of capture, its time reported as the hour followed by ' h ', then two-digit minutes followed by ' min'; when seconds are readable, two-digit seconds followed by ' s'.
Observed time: 4 h 14 min
